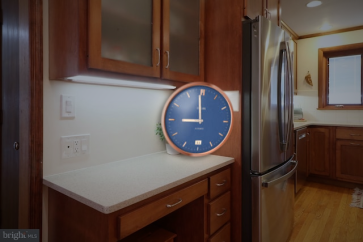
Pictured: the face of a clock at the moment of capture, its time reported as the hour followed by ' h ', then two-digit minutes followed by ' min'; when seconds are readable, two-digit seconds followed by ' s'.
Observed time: 8 h 59 min
